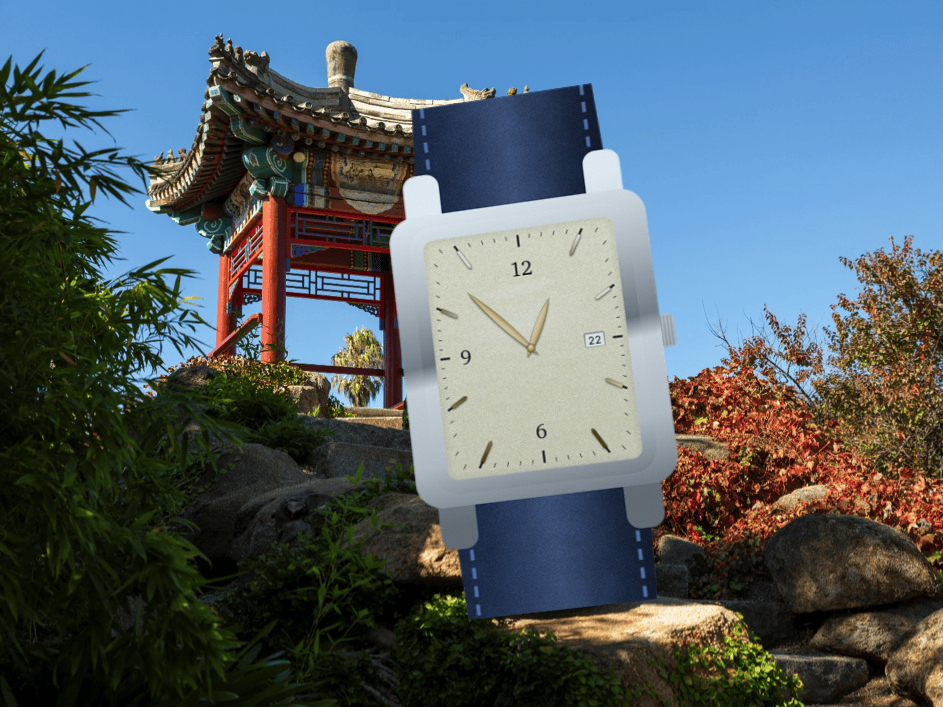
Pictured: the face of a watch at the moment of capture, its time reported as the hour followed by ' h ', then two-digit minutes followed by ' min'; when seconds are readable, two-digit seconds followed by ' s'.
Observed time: 12 h 53 min
